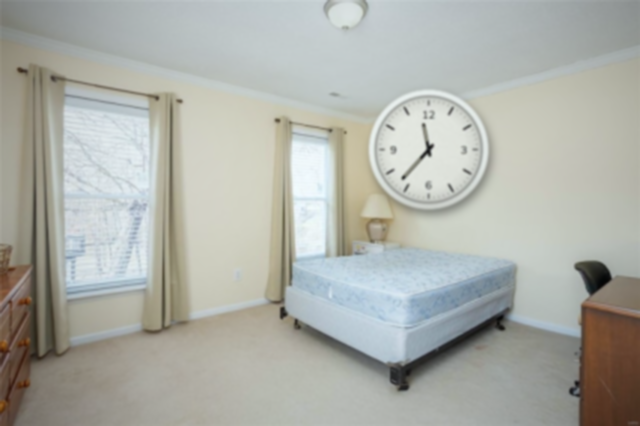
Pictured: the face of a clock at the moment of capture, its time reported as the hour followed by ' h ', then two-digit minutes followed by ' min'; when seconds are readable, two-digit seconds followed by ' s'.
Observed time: 11 h 37 min
